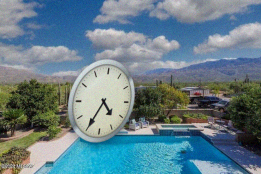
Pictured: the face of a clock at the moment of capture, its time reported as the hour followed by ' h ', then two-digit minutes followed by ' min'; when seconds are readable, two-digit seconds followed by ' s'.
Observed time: 4 h 35 min
